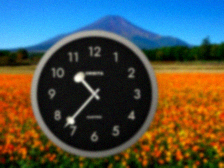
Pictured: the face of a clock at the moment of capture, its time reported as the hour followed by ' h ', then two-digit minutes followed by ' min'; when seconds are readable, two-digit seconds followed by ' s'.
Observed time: 10 h 37 min
